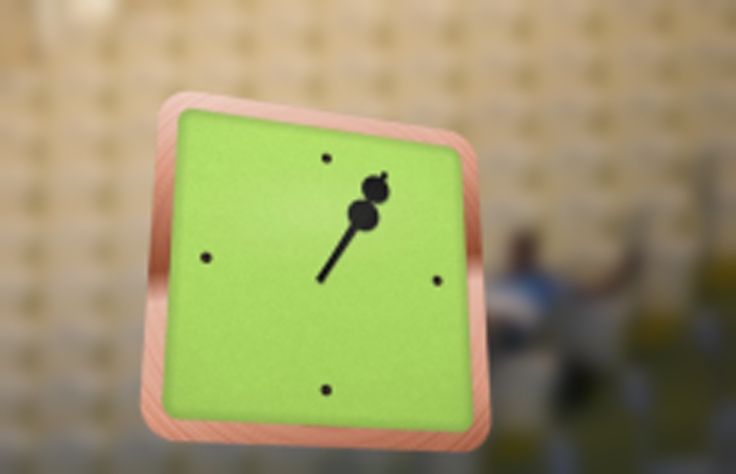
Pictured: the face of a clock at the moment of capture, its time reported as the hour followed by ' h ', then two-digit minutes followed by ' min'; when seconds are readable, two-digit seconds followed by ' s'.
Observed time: 1 h 05 min
